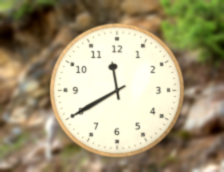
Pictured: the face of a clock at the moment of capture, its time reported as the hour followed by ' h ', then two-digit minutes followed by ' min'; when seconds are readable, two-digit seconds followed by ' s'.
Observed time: 11 h 40 min
